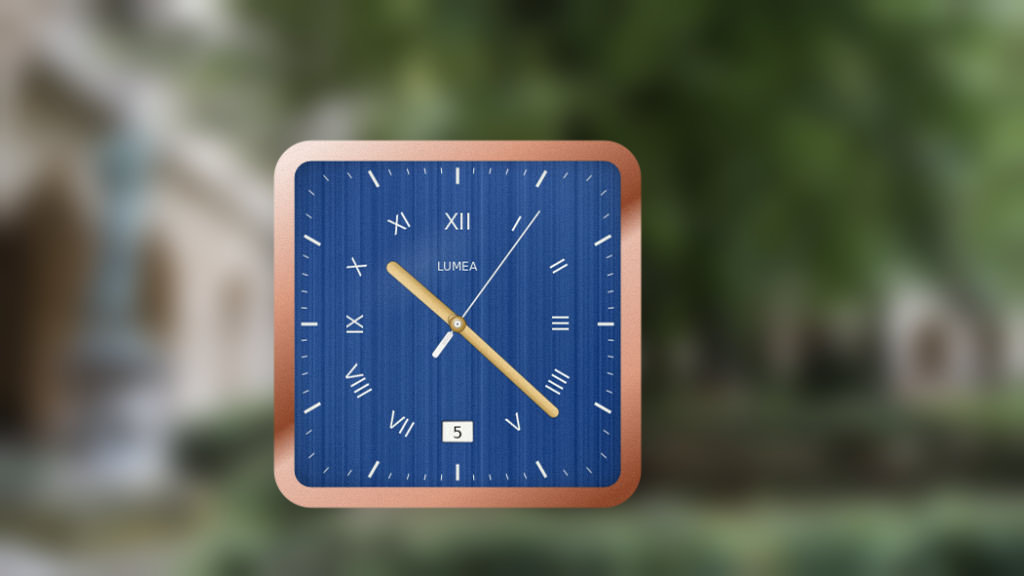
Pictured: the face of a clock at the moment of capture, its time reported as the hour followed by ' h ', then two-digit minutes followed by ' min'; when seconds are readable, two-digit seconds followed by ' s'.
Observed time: 10 h 22 min 06 s
